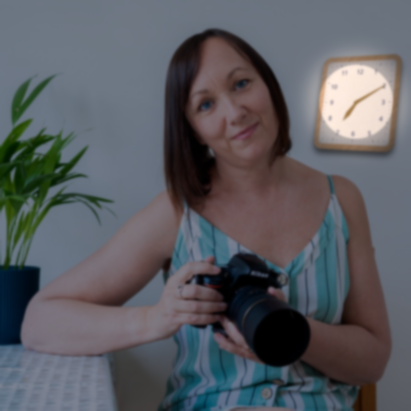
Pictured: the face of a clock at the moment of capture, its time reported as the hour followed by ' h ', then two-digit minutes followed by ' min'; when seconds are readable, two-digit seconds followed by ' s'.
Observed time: 7 h 10 min
